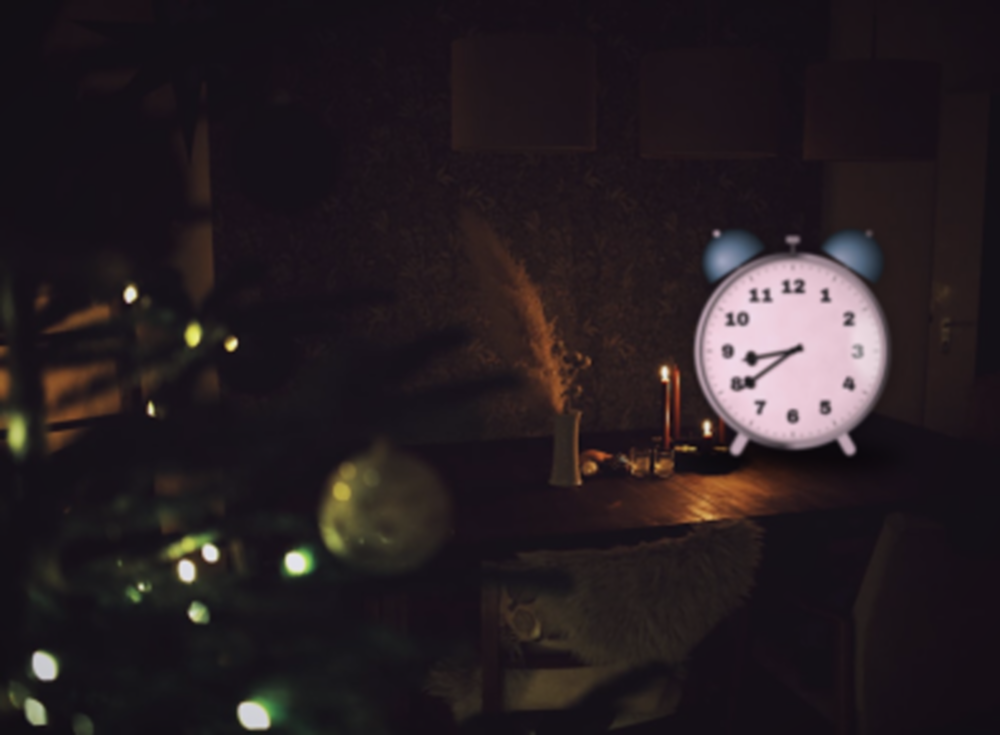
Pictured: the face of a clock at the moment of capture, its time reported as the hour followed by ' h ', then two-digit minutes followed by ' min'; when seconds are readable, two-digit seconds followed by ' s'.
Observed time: 8 h 39 min
